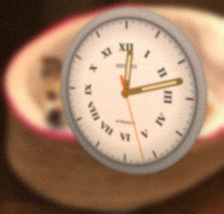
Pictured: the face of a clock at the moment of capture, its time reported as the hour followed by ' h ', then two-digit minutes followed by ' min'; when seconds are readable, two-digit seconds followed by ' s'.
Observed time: 12 h 12 min 27 s
